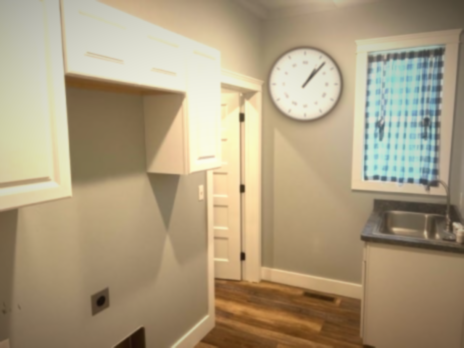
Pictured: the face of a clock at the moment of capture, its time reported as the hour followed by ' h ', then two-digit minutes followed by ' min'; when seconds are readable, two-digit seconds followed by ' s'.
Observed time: 1 h 07 min
